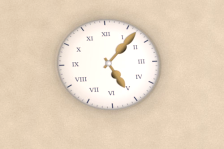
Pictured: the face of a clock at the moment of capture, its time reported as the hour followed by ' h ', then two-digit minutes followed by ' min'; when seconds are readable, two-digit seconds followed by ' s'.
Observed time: 5 h 07 min
